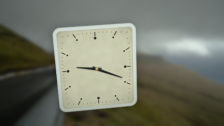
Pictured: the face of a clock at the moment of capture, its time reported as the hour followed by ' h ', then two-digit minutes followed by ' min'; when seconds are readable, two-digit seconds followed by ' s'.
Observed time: 9 h 19 min
